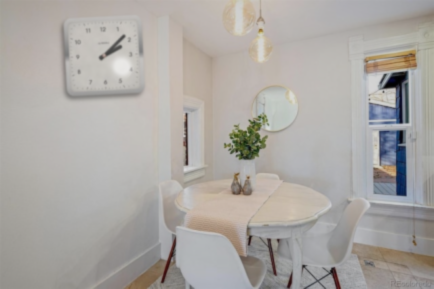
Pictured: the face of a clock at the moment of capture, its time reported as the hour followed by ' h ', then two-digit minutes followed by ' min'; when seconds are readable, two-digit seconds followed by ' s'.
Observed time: 2 h 08 min
